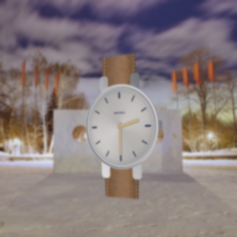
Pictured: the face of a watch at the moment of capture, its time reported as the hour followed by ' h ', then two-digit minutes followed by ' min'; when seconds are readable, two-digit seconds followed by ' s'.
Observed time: 2 h 30 min
